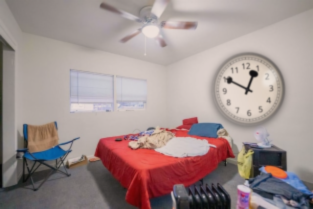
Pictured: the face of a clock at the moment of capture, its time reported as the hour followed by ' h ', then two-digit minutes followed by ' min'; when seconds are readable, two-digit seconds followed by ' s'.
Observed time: 12 h 50 min
